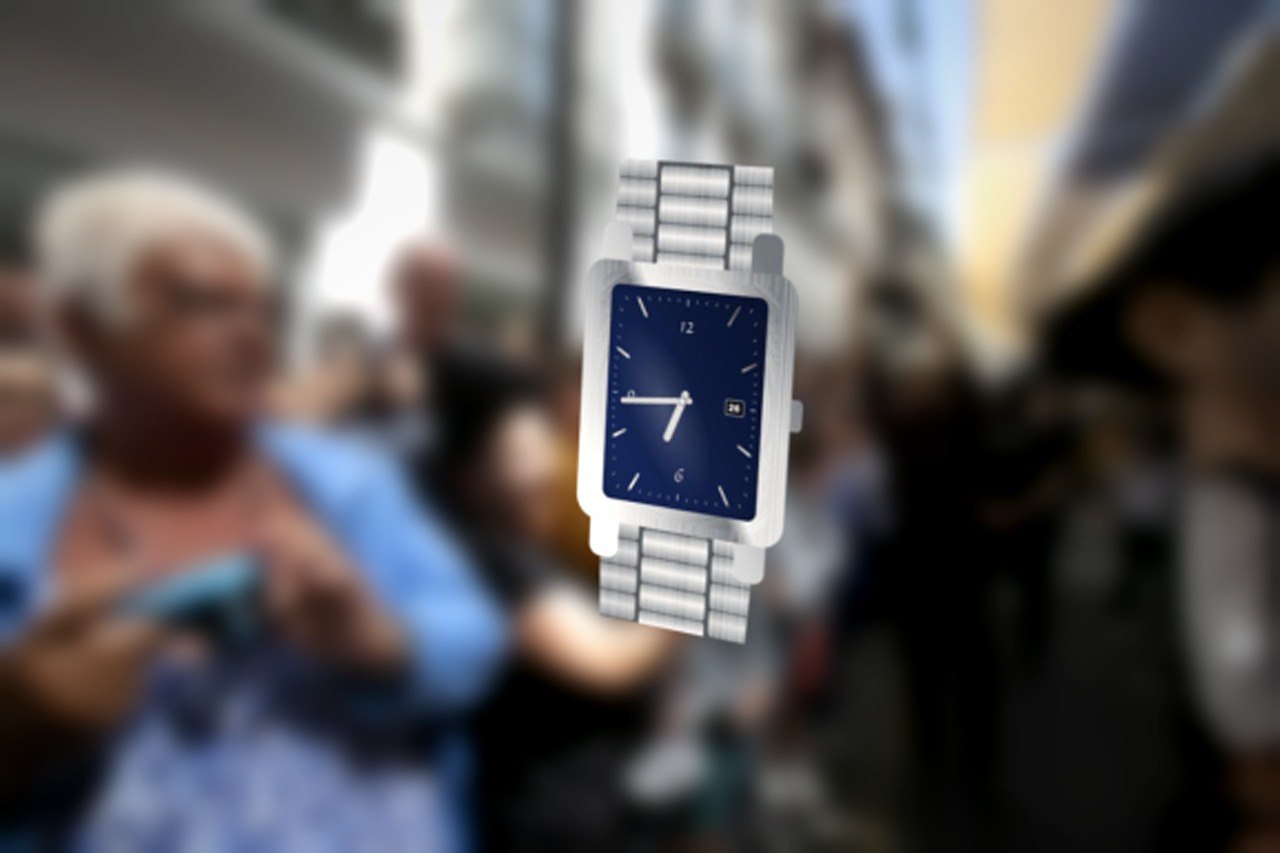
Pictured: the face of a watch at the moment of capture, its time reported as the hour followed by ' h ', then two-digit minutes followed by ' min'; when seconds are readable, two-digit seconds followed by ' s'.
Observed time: 6 h 44 min
